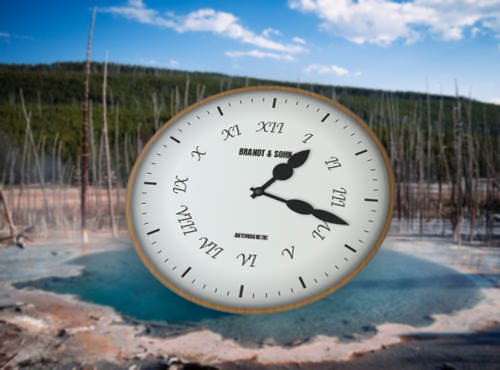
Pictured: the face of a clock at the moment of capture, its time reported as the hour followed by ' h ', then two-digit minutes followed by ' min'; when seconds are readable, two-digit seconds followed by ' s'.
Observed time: 1 h 18 min
